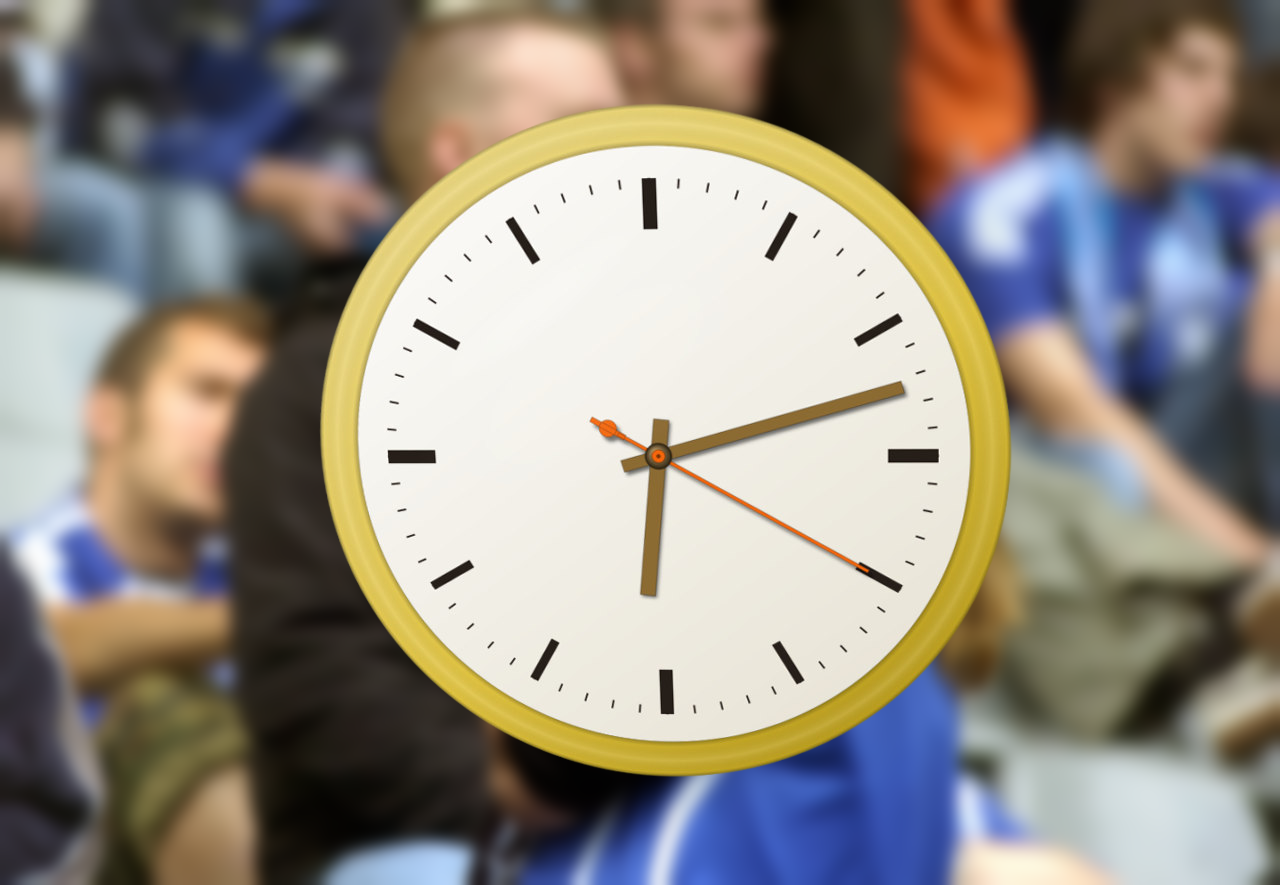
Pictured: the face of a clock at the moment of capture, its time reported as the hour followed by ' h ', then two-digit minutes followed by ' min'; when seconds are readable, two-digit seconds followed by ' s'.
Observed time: 6 h 12 min 20 s
